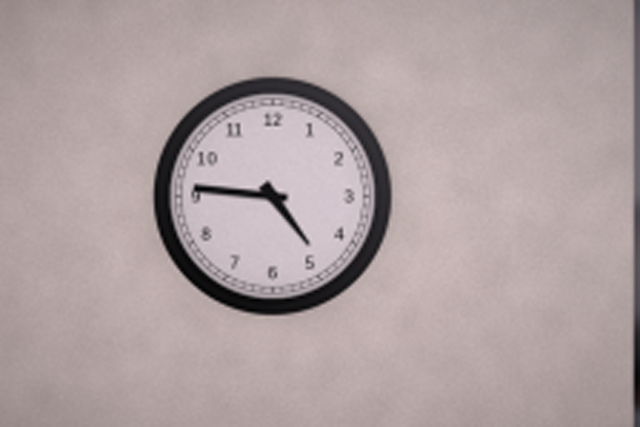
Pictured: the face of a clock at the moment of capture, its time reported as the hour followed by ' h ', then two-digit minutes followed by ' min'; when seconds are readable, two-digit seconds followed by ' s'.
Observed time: 4 h 46 min
